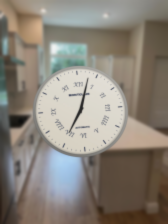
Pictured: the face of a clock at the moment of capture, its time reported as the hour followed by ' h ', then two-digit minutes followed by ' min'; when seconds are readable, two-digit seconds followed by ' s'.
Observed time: 7 h 03 min
